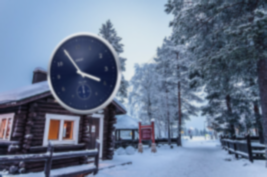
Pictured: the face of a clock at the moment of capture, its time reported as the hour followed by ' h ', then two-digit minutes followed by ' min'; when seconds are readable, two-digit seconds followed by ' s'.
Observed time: 3 h 55 min
